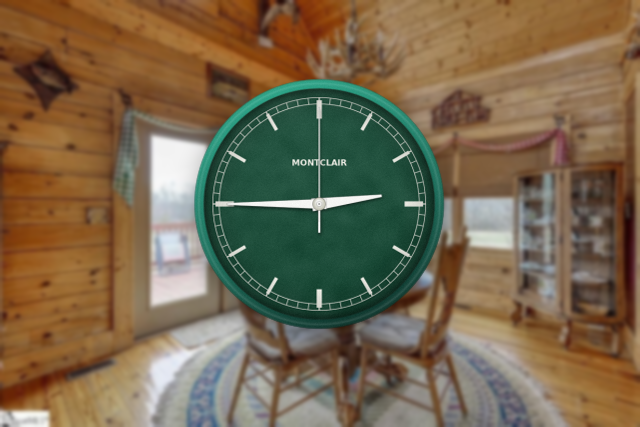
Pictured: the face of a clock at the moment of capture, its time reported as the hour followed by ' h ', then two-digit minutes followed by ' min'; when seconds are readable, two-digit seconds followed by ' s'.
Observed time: 2 h 45 min 00 s
